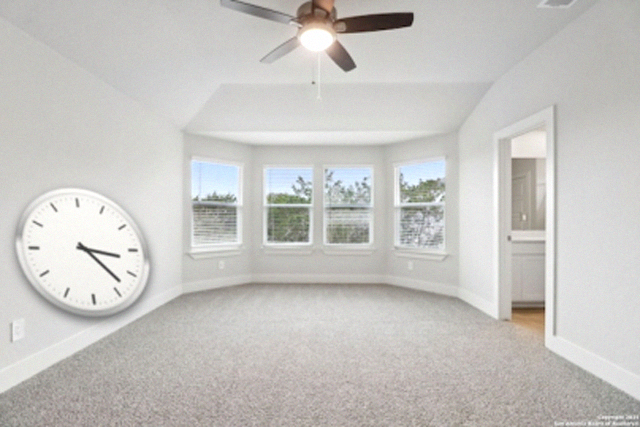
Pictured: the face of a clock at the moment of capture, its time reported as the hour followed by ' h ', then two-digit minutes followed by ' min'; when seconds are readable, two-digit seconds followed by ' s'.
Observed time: 3 h 23 min
